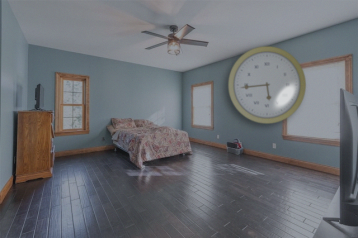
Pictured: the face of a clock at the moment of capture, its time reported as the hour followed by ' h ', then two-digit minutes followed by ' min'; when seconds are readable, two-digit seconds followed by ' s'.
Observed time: 5 h 44 min
